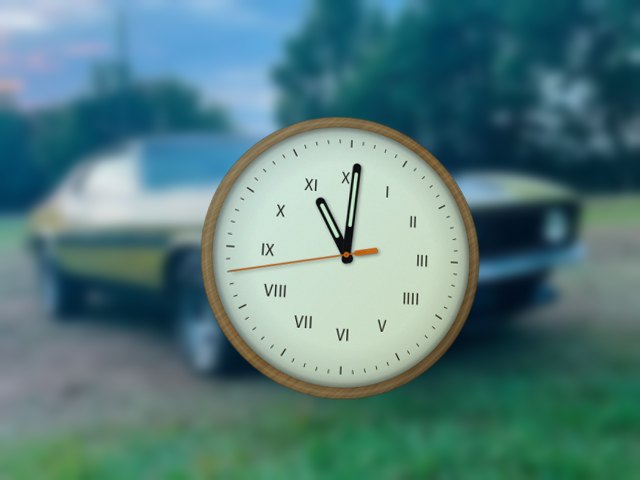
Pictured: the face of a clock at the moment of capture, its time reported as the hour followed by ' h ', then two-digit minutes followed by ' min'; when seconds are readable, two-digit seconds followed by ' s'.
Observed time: 11 h 00 min 43 s
